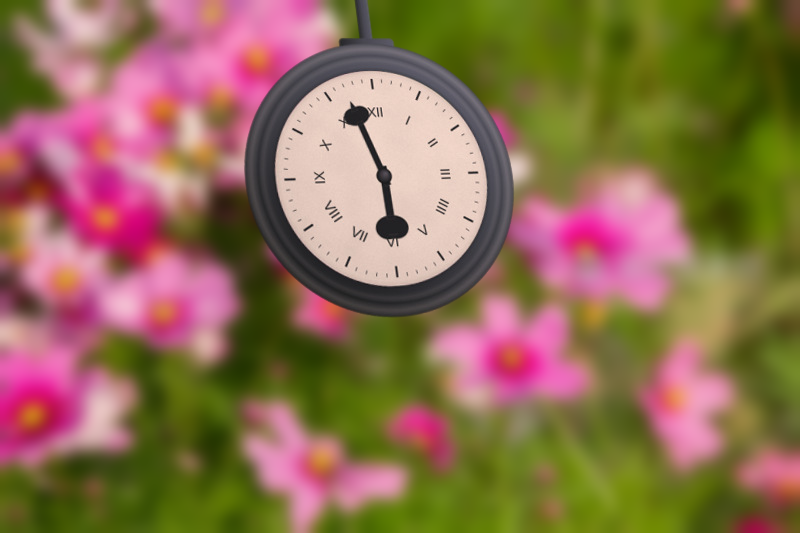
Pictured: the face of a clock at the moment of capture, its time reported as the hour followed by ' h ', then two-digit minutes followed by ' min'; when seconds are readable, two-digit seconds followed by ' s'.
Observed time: 5 h 57 min
